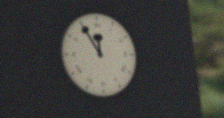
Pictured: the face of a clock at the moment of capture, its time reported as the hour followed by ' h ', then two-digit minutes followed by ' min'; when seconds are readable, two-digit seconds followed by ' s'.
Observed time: 11 h 55 min
